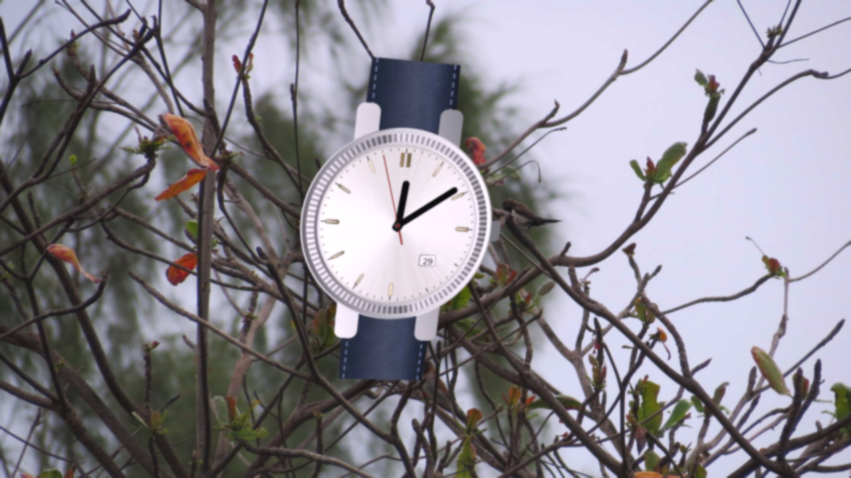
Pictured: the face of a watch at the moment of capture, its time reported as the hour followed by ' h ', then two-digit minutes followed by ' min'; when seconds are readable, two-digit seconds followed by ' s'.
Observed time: 12 h 08 min 57 s
